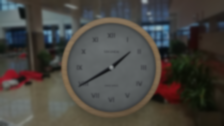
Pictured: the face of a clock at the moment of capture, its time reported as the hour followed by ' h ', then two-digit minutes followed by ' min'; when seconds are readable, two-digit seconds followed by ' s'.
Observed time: 1 h 40 min
